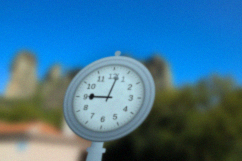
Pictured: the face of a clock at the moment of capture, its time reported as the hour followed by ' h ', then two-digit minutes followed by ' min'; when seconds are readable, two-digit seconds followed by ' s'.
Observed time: 9 h 02 min
